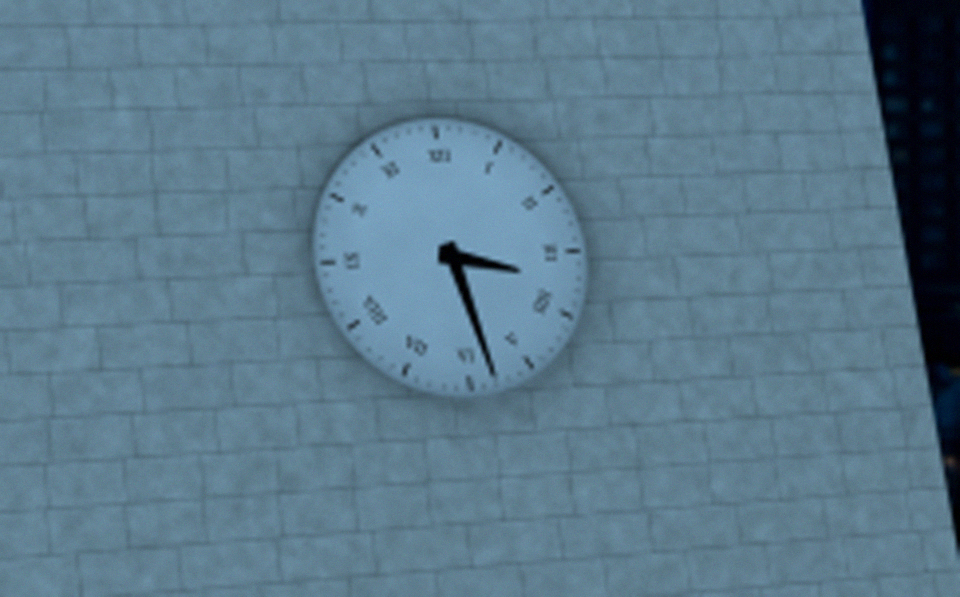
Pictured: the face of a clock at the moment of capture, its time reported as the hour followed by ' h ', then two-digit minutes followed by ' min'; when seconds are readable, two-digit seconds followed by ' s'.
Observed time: 3 h 28 min
